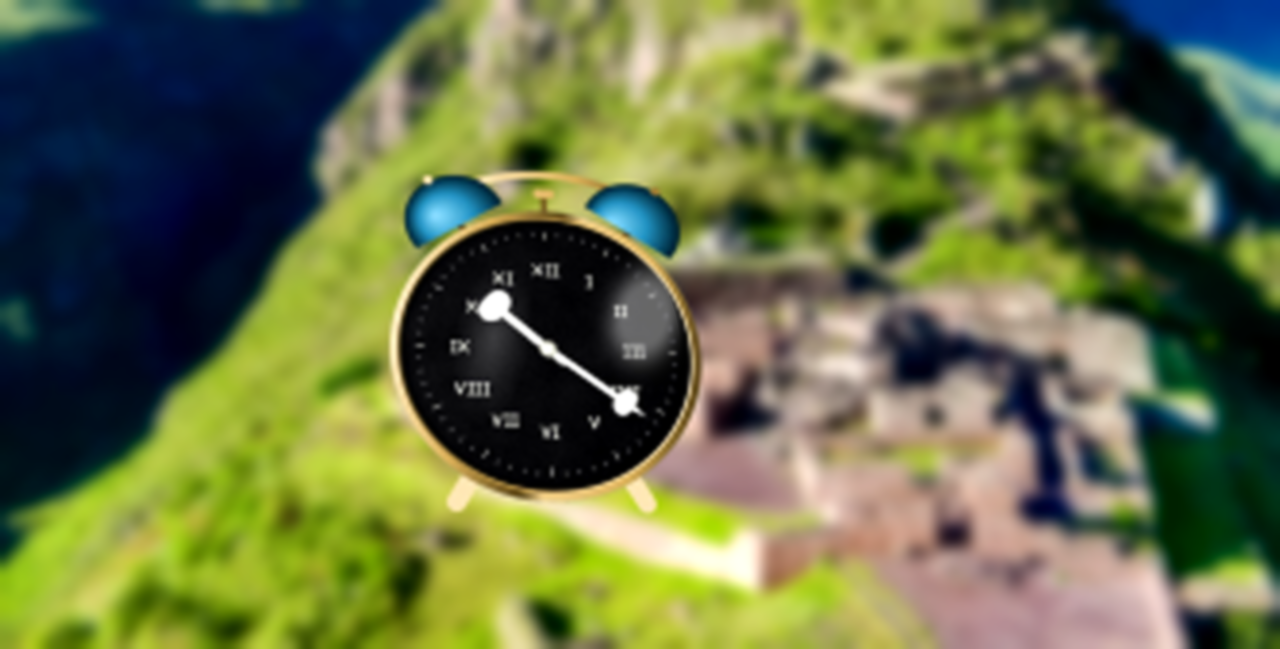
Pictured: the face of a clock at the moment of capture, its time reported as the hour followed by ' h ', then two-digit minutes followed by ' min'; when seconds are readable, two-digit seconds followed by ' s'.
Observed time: 10 h 21 min
